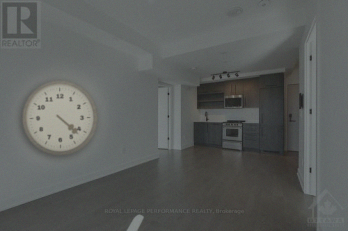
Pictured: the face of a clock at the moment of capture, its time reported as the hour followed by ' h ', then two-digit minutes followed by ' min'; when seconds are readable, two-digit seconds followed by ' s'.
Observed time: 4 h 22 min
